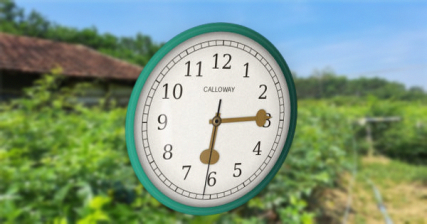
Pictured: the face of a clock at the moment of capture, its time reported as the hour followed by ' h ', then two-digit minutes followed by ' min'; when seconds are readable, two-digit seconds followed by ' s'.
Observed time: 6 h 14 min 31 s
